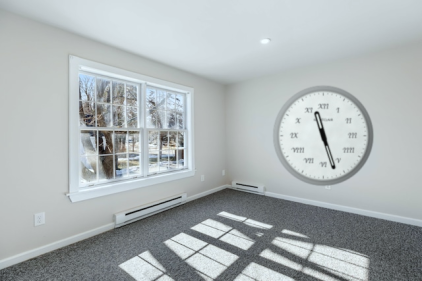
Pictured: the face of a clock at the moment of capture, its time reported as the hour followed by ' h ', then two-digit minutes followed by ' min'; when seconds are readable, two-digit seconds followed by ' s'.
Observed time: 11 h 27 min
